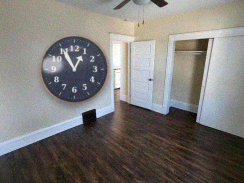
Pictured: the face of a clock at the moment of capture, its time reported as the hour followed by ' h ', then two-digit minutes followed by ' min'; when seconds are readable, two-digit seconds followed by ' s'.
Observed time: 12 h 55 min
